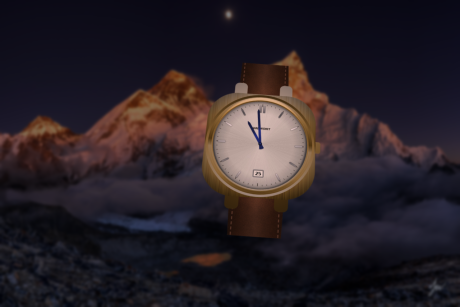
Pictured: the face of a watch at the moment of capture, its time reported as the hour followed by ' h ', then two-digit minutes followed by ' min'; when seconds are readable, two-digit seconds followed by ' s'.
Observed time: 10 h 59 min
